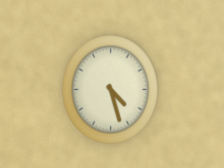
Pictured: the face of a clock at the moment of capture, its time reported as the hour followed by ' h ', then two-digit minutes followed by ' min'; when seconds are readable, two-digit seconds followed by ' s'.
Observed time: 4 h 27 min
